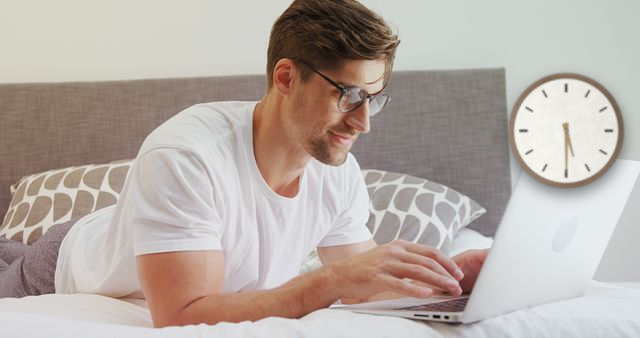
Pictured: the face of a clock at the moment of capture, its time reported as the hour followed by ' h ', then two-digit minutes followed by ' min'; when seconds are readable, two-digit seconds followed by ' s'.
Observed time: 5 h 30 min
